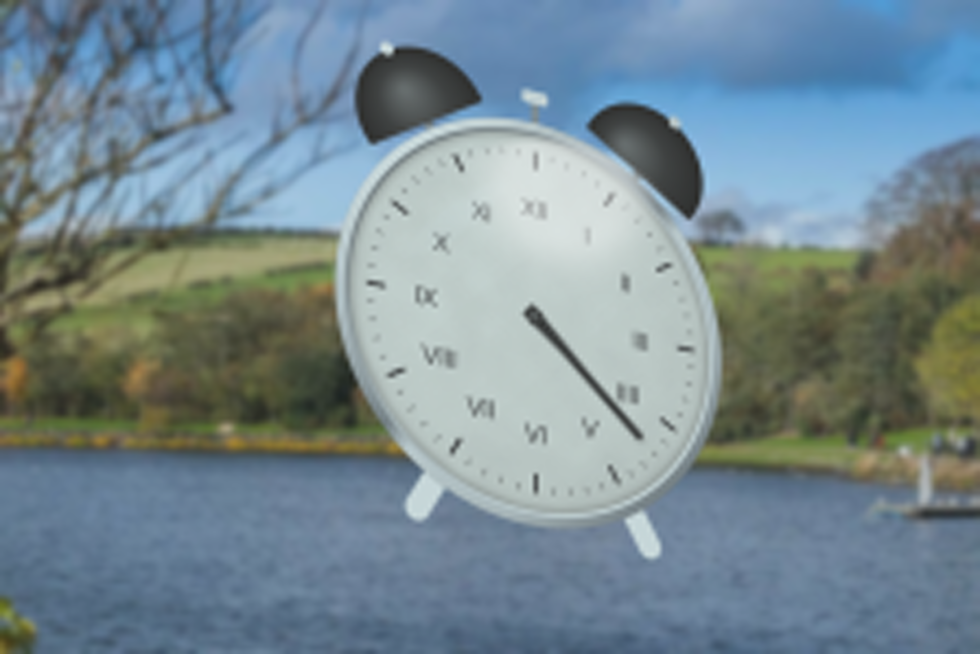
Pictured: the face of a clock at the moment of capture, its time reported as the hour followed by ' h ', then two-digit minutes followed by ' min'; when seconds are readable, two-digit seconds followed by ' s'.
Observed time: 4 h 22 min
